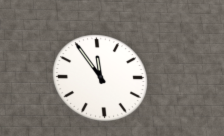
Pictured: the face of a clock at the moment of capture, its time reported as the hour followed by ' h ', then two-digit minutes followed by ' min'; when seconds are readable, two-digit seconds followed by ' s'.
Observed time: 11 h 55 min
